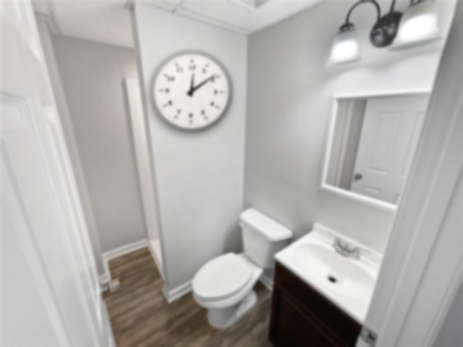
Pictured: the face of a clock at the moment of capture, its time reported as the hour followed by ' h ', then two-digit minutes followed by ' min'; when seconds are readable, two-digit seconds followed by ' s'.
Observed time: 12 h 09 min
